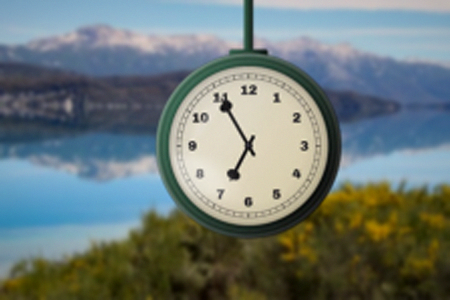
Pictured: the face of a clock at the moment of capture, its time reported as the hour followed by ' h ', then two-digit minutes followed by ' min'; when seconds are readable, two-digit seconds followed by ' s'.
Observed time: 6 h 55 min
